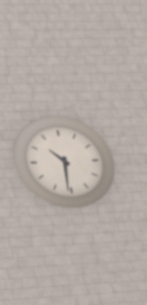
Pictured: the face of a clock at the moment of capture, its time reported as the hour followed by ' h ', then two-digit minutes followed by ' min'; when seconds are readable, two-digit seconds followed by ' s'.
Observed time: 10 h 31 min
